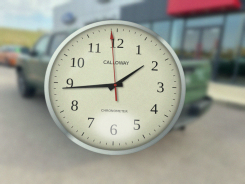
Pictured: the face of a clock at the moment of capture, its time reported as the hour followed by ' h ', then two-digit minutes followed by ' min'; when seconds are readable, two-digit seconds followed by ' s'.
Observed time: 1 h 43 min 59 s
